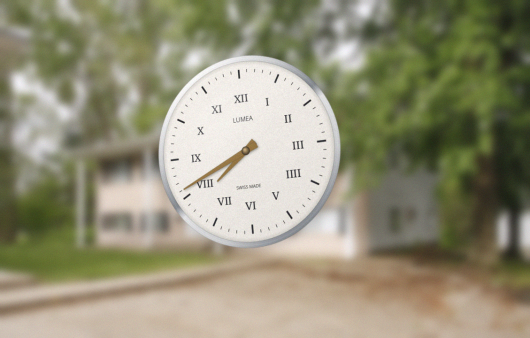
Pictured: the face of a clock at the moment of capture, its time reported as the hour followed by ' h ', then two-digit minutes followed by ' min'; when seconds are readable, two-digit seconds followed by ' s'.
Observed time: 7 h 41 min
